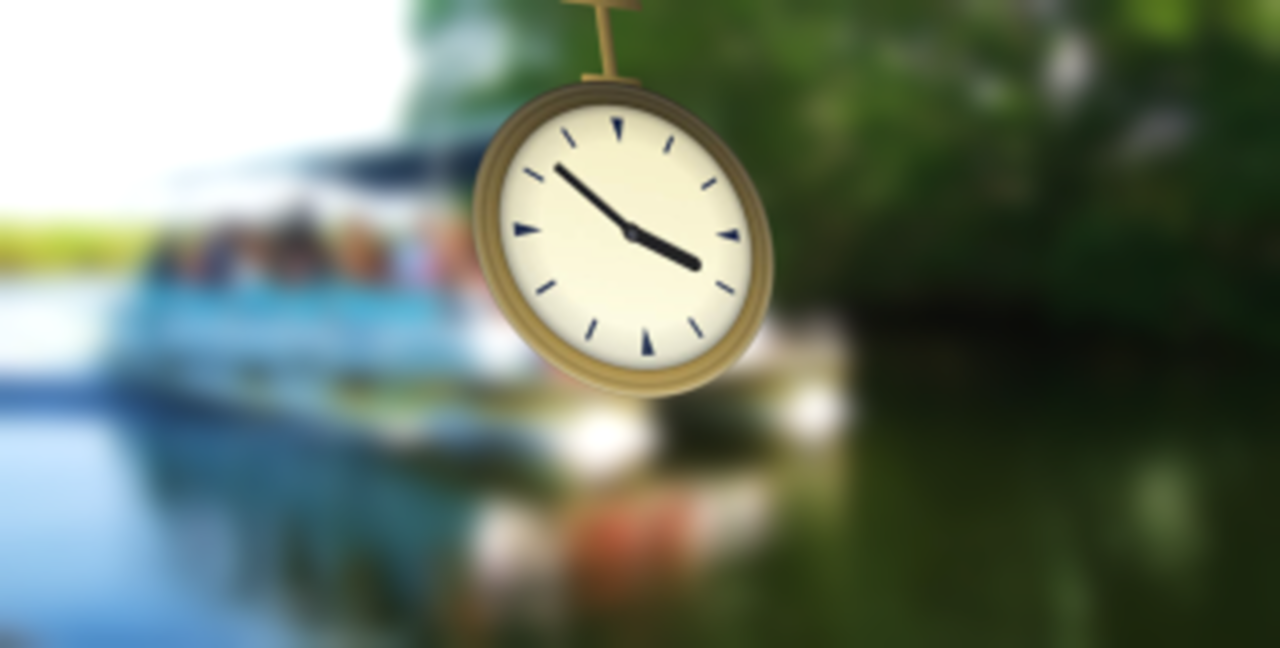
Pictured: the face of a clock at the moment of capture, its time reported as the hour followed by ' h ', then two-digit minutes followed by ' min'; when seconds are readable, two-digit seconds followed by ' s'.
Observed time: 3 h 52 min
